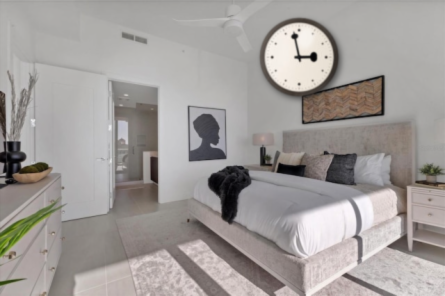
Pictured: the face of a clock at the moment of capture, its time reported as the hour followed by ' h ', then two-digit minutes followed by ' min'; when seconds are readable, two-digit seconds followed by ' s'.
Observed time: 2 h 58 min
